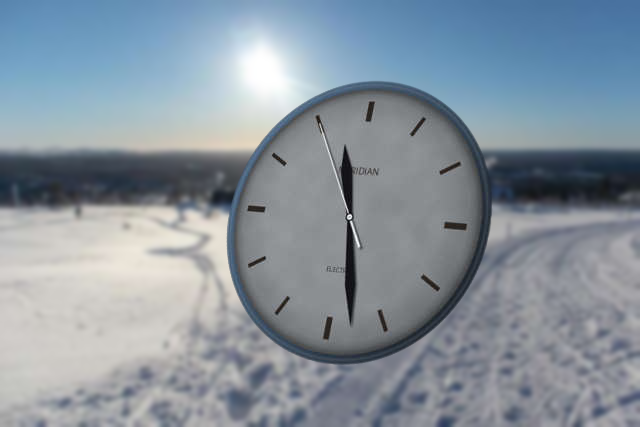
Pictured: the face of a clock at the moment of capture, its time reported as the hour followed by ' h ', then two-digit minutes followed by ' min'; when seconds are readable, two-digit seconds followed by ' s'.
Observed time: 11 h 27 min 55 s
